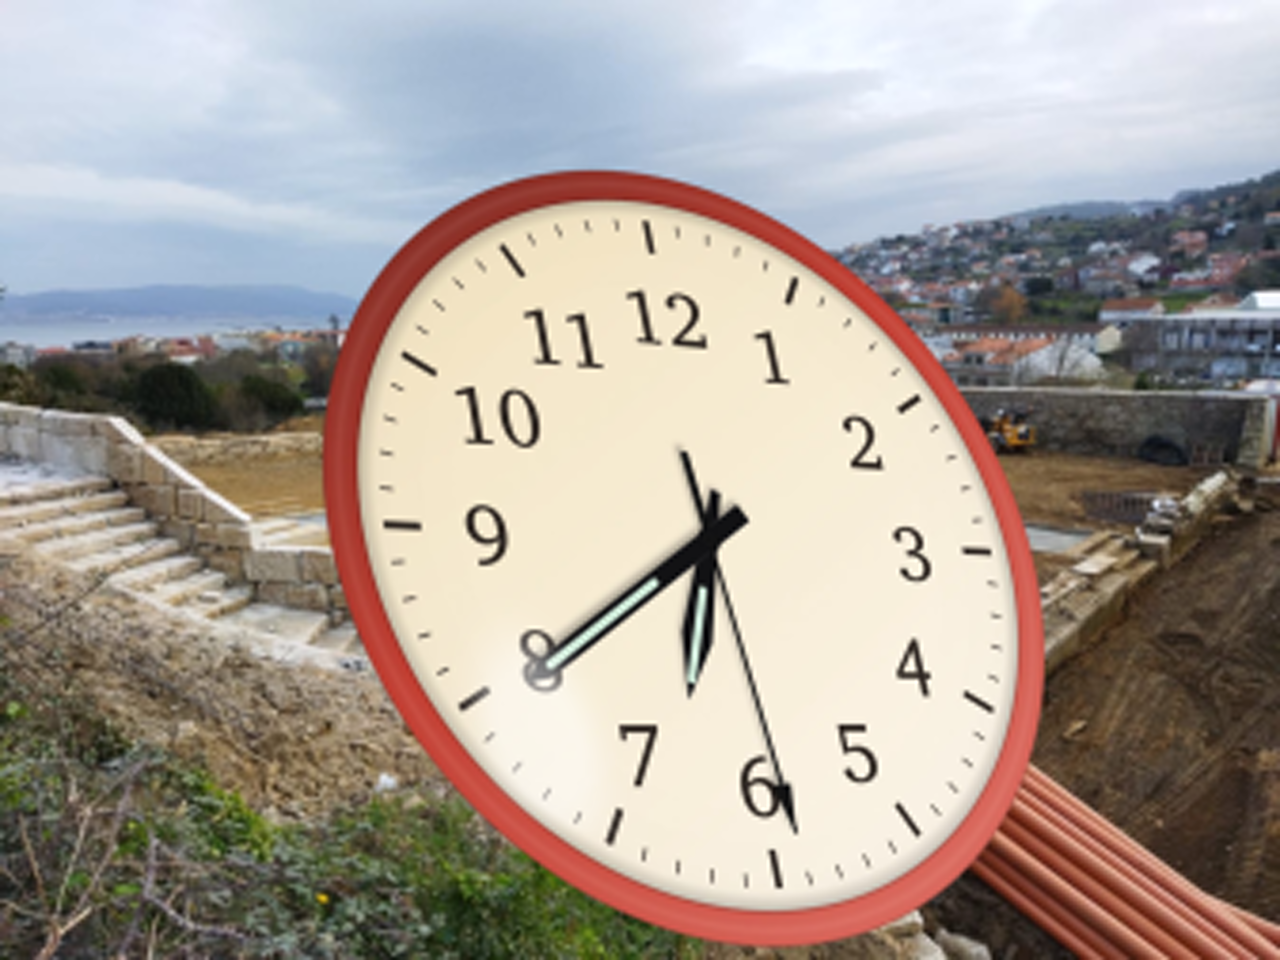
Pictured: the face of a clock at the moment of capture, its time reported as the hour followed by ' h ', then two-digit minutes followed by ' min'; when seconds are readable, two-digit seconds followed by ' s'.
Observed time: 6 h 39 min 29 s
